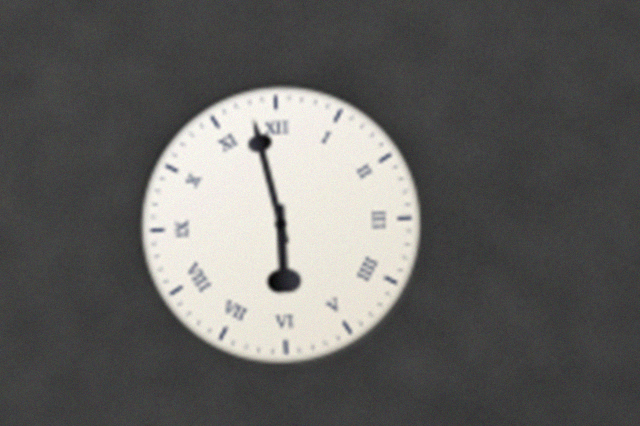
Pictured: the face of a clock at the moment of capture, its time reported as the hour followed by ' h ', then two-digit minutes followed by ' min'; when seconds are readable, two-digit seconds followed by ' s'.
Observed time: 5 h 58 min
